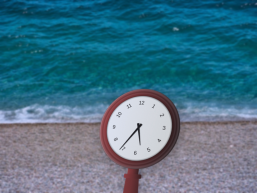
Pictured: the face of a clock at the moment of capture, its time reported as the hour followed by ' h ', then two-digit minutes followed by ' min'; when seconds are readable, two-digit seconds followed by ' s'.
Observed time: 5 h 36 min
